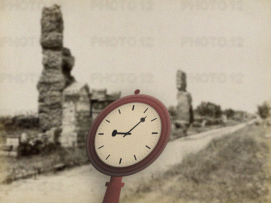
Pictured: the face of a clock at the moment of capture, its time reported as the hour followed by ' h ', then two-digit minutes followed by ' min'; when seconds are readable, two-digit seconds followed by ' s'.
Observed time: 9 h 07 min
